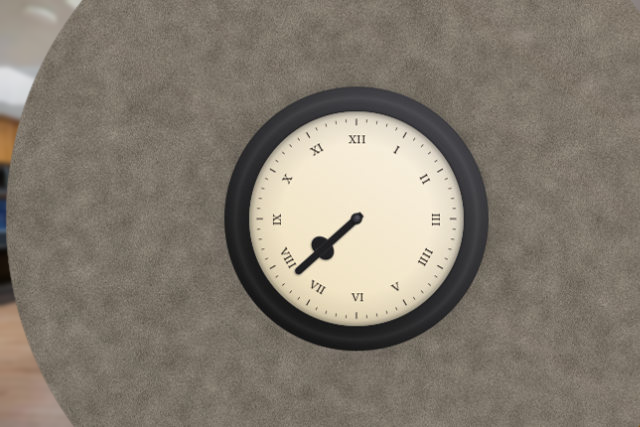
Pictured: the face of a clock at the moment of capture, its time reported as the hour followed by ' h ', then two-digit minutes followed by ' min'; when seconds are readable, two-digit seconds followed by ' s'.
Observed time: 7 h 38 min
